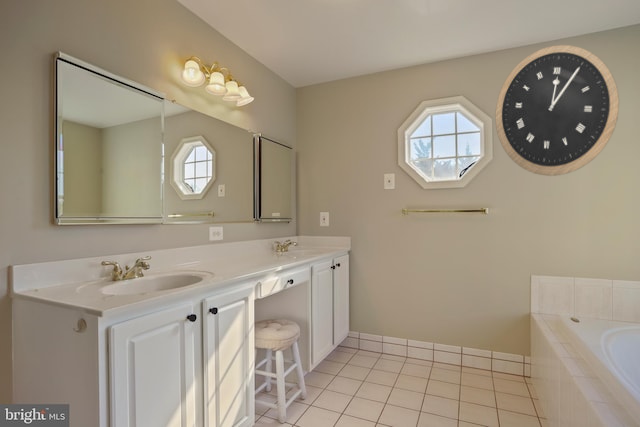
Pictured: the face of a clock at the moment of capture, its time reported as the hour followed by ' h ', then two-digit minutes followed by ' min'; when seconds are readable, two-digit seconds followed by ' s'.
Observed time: 12 h 05 min
